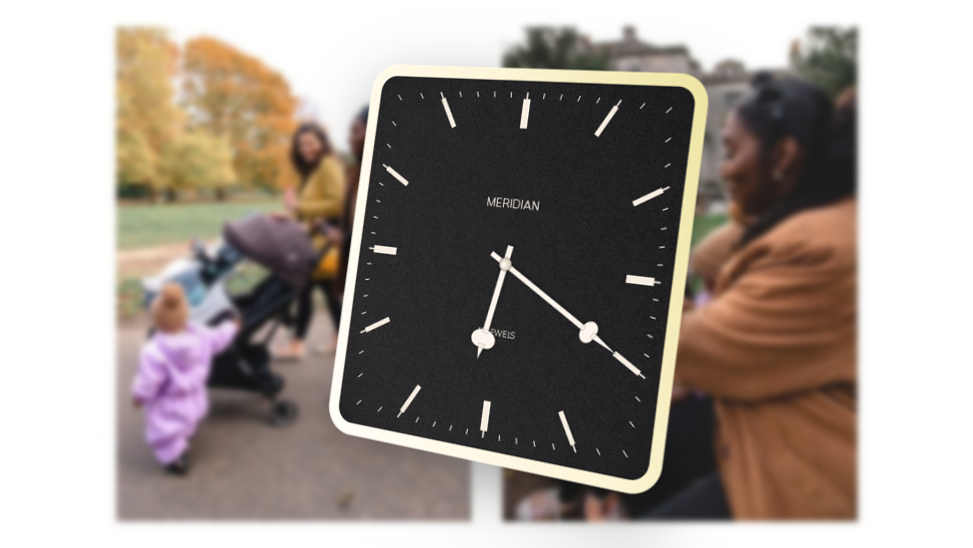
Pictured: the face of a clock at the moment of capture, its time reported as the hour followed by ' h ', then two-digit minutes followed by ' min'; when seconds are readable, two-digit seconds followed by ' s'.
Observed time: 6 h 20 min
